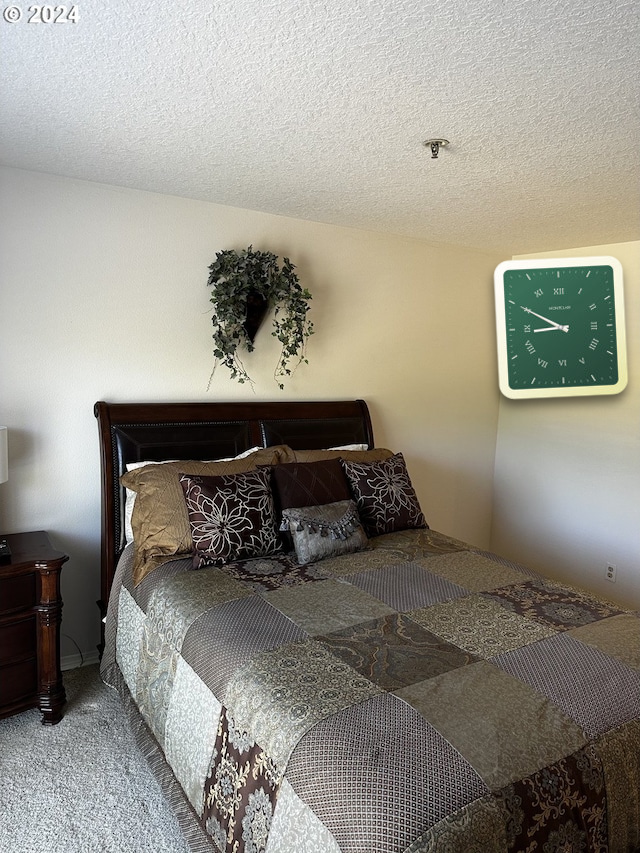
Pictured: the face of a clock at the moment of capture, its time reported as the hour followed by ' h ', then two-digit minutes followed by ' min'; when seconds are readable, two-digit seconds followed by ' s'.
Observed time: 8 h 50 min
